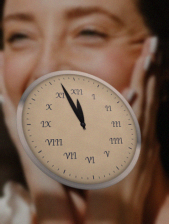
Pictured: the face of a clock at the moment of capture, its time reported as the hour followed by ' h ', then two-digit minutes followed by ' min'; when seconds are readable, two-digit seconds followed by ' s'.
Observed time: 11 h 57 min
